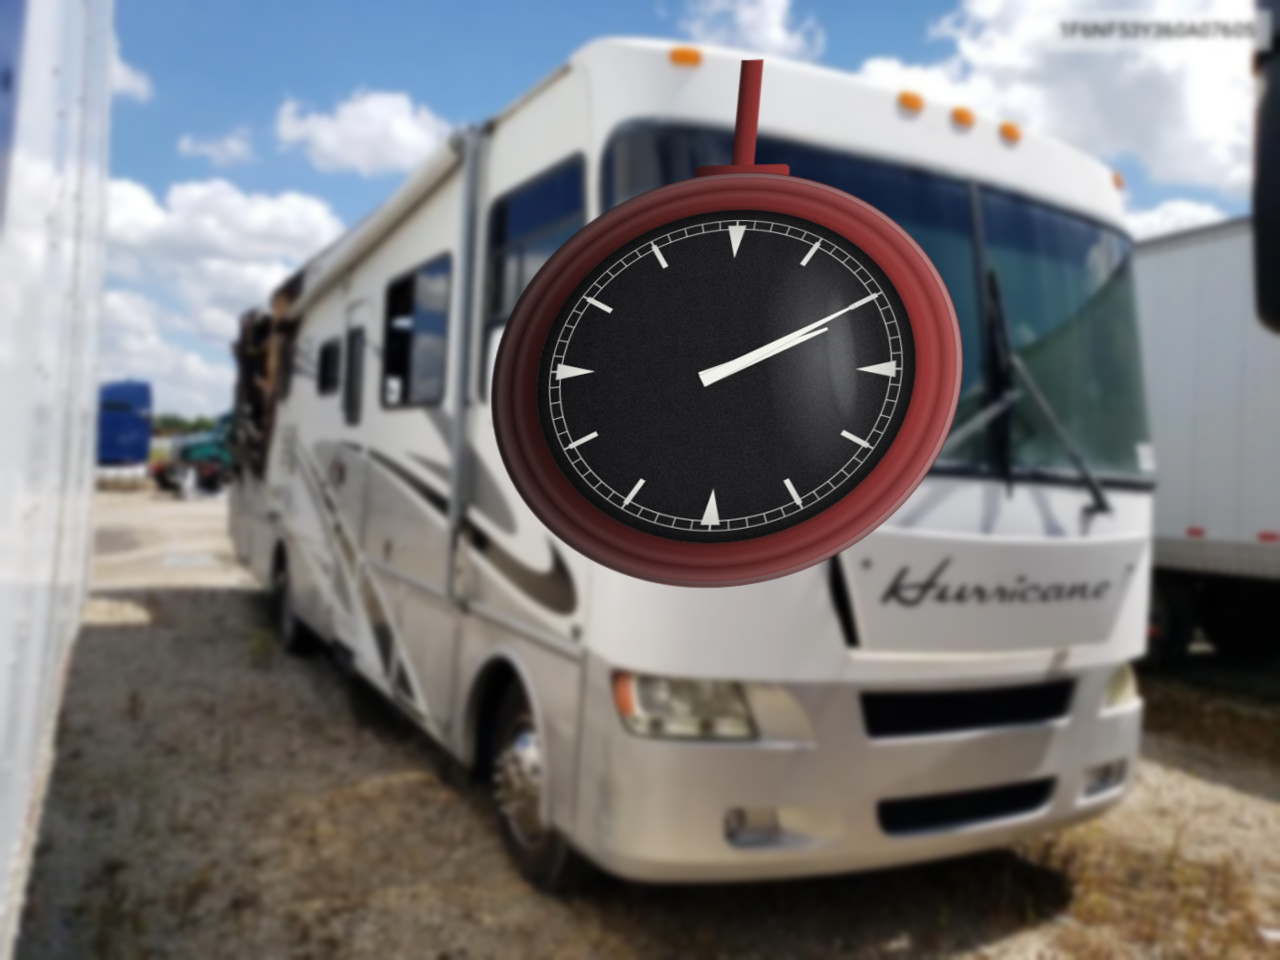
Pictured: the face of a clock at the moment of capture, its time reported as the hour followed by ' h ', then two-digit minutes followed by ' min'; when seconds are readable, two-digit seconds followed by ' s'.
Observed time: 2 h 10 min
